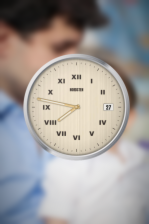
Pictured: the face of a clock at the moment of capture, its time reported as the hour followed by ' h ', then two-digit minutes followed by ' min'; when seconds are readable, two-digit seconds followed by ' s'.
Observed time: 7 h 47 min
